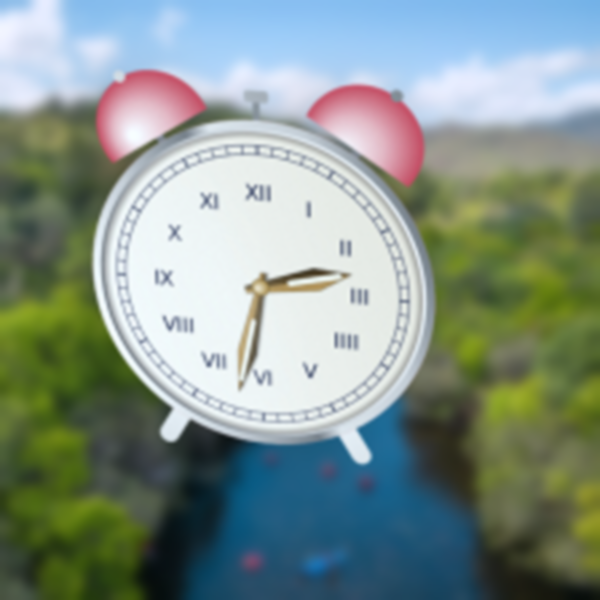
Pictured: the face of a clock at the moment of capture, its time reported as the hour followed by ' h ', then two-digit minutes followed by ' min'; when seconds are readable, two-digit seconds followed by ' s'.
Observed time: 2 h 32 min
